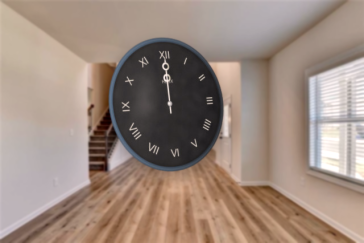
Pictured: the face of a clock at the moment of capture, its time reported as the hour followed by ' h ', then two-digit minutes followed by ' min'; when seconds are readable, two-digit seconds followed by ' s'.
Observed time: 12 h 00 min
